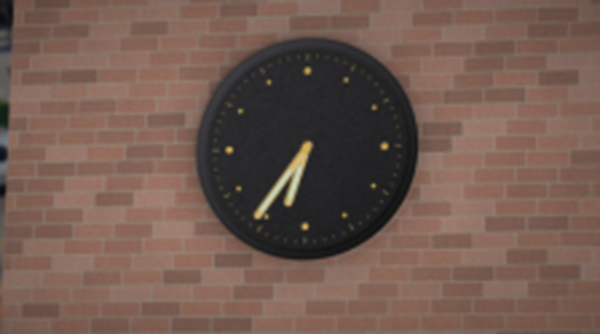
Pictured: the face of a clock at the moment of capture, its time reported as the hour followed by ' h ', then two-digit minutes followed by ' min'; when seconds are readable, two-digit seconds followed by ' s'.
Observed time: 6 h 36 min
